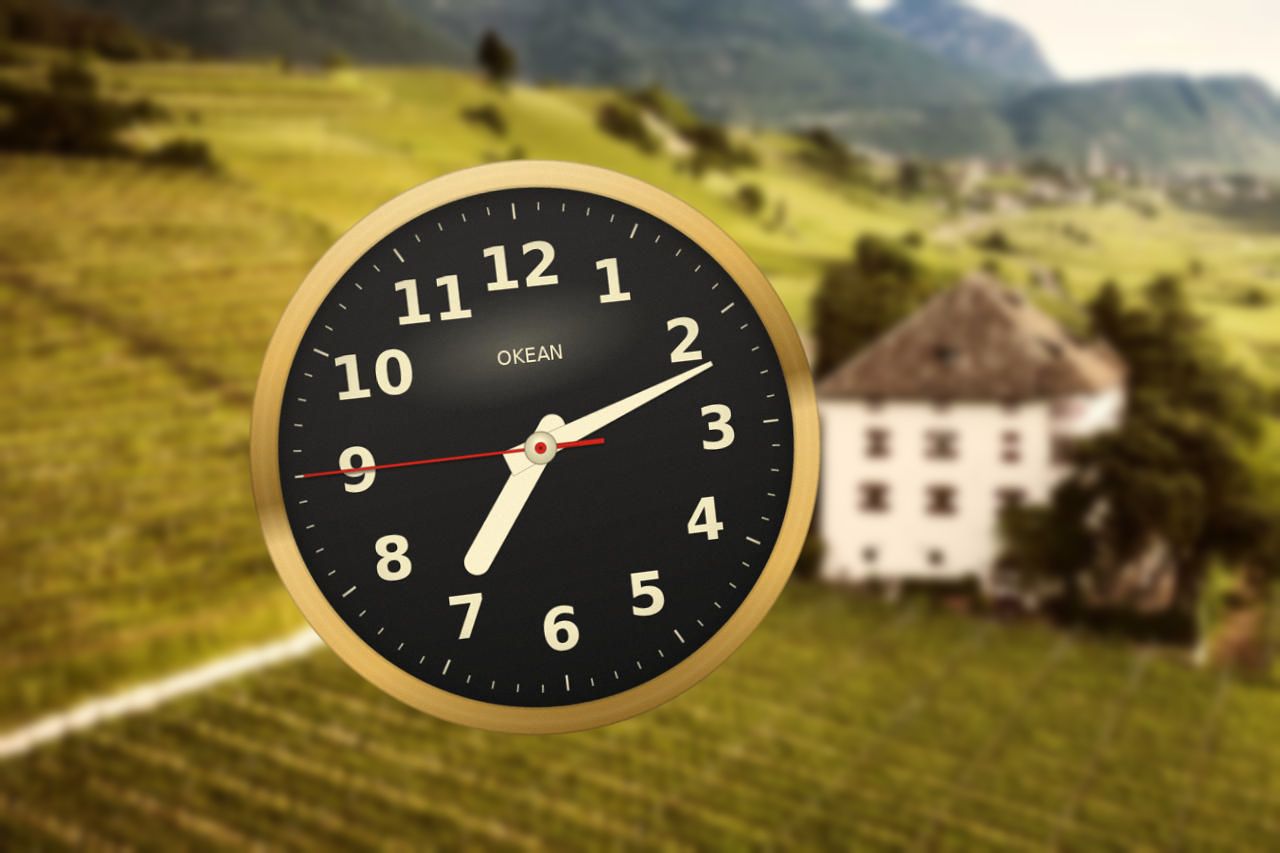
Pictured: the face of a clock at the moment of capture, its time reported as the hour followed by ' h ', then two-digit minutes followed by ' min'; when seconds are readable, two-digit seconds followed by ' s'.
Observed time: 7 h 11 min 45 s
